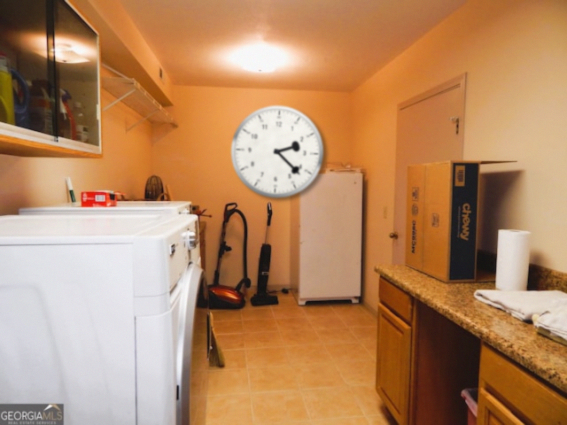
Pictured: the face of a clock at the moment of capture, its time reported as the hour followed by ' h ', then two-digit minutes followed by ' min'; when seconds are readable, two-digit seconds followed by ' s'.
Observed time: 2 h 22 min
